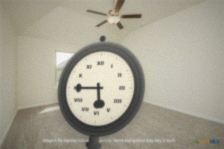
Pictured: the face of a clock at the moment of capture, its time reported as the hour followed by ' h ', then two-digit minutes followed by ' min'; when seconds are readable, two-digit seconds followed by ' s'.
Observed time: 5 h 45 min
